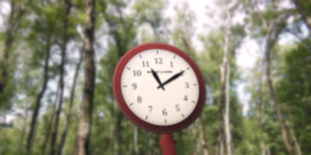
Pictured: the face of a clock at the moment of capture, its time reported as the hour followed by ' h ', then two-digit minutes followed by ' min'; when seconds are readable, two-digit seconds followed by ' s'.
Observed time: 11 h 10 min
